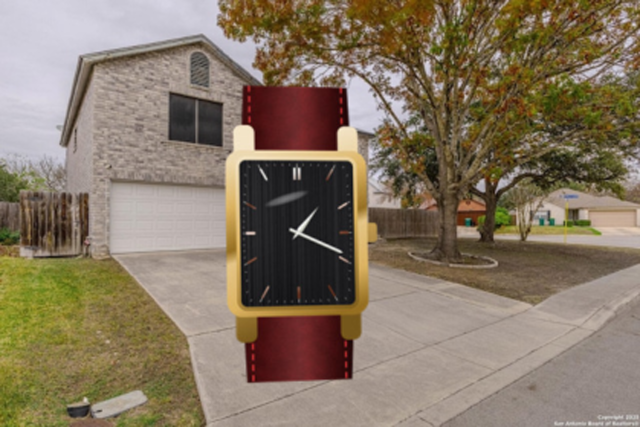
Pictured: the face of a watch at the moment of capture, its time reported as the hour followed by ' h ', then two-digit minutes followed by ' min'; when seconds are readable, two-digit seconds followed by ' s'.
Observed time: 1 h 19 min
